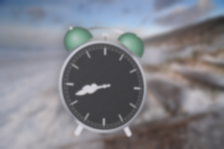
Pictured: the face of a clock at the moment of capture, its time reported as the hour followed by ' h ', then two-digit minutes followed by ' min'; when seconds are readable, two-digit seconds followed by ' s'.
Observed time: 8 h 42 min
